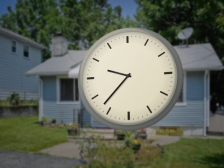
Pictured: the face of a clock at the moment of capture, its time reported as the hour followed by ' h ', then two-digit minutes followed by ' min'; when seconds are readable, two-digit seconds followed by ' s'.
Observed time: 9 h 37 min
